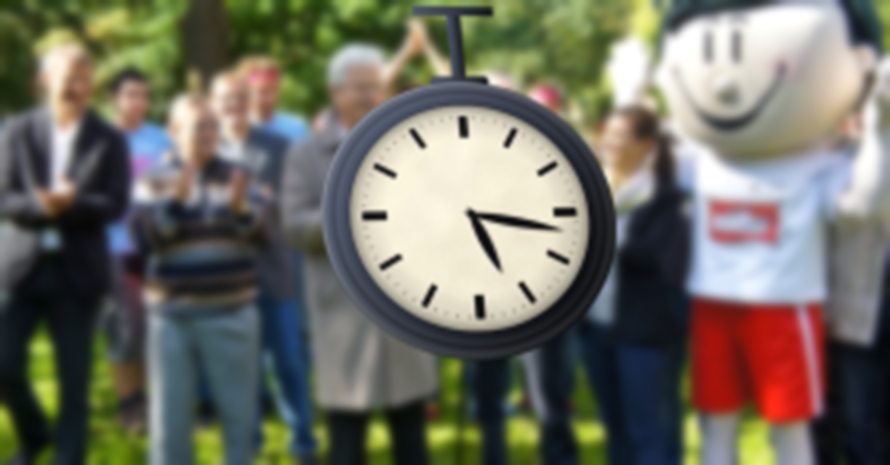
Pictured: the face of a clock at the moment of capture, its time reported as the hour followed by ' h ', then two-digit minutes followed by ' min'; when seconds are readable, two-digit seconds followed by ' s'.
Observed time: 5 h 17 min
